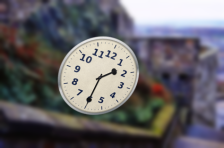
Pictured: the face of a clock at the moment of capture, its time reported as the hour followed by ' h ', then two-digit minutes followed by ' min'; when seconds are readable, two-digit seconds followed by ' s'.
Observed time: 1 h 30 min
